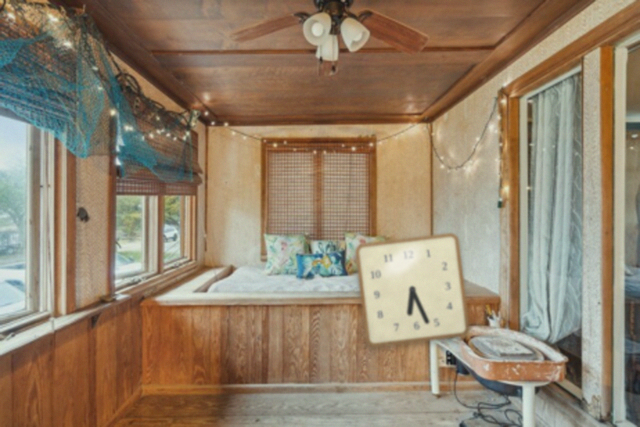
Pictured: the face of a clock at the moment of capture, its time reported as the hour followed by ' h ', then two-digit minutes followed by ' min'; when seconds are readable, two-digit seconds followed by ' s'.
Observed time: 6 h 27 min
